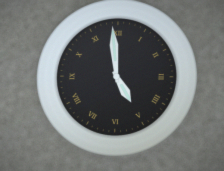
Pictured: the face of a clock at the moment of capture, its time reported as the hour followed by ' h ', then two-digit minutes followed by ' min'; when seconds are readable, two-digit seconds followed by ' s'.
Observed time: 4 h 59 min
